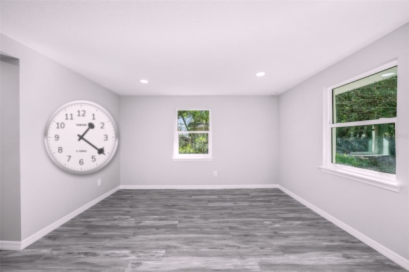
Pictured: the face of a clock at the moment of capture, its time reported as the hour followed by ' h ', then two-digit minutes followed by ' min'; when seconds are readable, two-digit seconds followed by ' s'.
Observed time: 1 h 21 min
